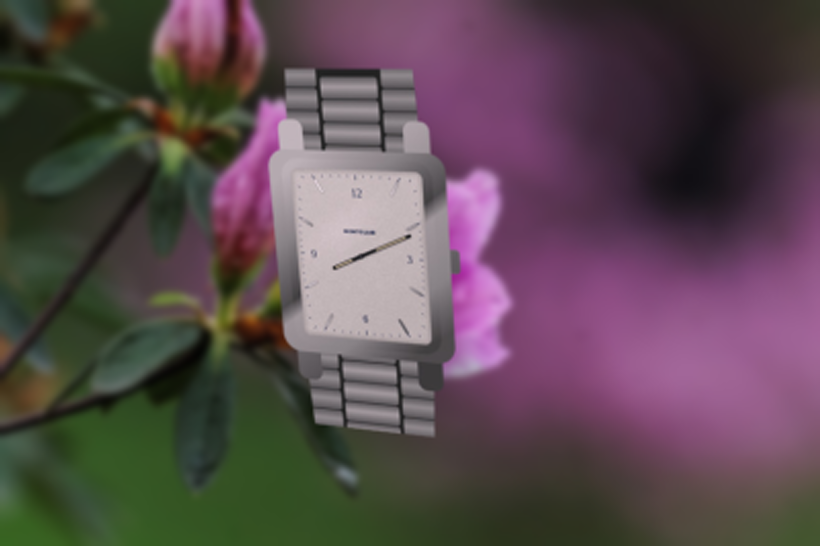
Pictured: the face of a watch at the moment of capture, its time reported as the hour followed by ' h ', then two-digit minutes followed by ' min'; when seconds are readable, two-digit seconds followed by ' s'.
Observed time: 8 h 11 min
